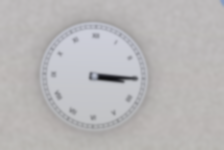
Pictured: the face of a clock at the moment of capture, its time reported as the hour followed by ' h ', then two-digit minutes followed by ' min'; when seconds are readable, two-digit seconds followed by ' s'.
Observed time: 3 h 15 min
